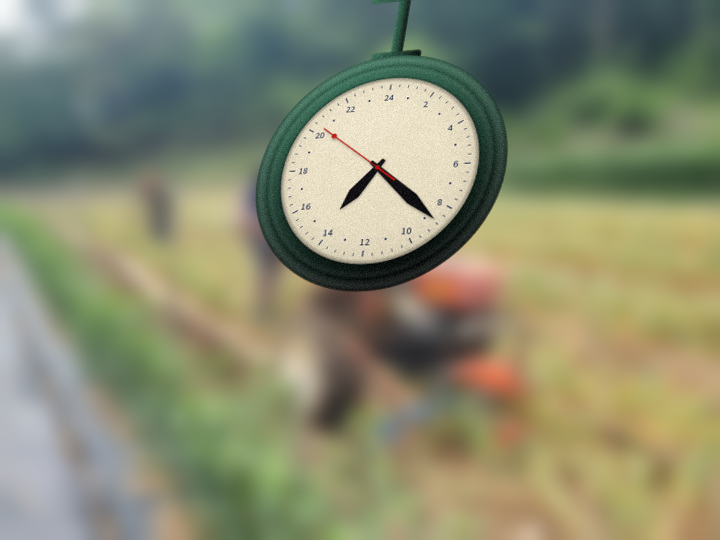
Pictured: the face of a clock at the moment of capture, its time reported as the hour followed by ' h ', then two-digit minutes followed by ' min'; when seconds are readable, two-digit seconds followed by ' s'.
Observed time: 14 h 21 min 51 s
